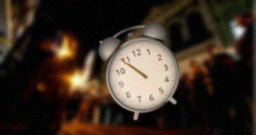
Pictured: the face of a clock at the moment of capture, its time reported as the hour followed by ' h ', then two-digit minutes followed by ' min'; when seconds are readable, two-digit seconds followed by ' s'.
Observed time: 10 h 54 min
